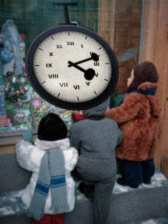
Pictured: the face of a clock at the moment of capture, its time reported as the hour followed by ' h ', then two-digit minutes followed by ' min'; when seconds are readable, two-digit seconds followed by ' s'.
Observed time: 4 h 12 min
